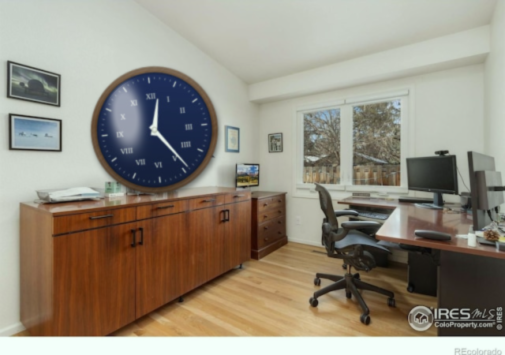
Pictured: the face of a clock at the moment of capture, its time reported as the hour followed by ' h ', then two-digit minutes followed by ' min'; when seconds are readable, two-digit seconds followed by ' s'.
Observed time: 12 h 24 min
